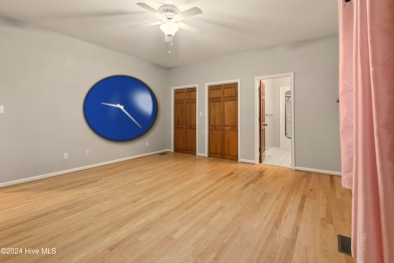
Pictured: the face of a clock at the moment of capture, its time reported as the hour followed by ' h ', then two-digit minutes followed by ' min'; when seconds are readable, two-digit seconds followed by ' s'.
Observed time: 9 h 23 min
